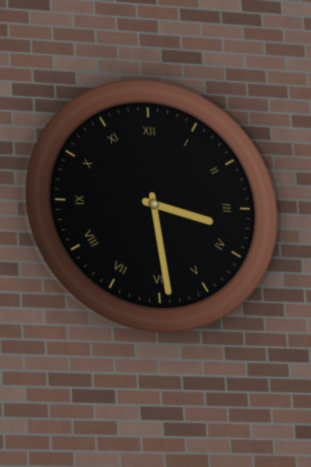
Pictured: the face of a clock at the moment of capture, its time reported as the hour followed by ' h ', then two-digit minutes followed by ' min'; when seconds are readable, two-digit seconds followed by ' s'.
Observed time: 3 h 29 min
